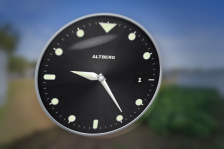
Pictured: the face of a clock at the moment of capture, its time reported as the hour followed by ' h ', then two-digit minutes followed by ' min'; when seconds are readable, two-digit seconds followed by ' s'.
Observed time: 9 h 24 min
